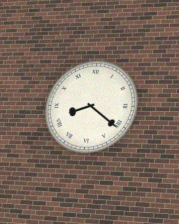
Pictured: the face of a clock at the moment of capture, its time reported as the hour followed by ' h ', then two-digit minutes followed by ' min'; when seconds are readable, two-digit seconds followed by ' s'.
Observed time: 8 h 21 min
